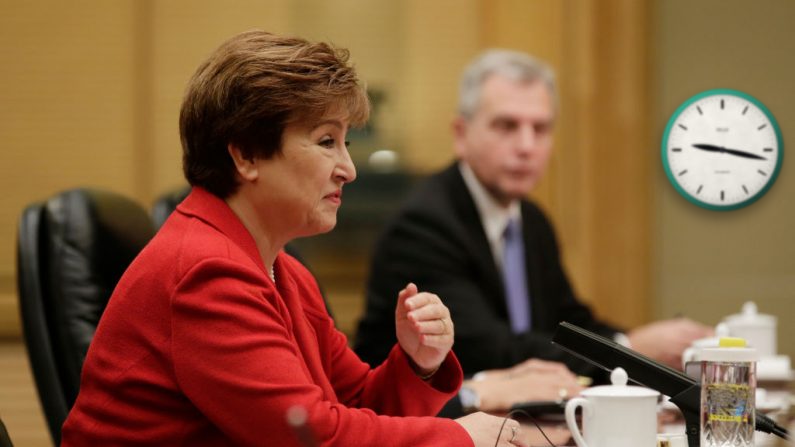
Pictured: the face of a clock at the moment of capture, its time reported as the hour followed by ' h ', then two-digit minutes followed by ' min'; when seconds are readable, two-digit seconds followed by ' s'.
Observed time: 9 h 17 min
